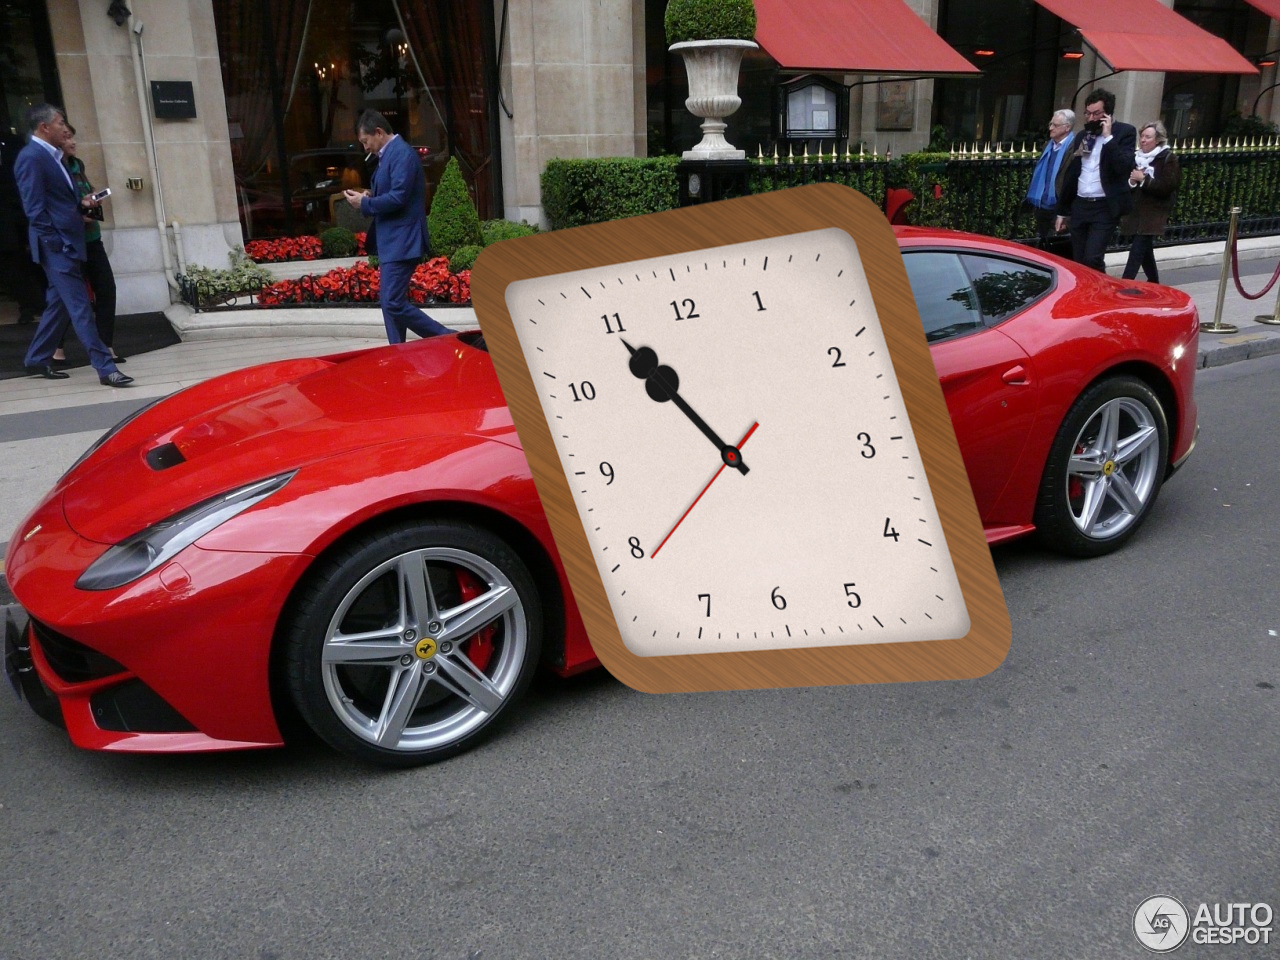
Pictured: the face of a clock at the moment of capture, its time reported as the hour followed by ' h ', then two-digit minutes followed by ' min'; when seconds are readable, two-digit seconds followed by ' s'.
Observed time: 10 h 54 min 39 s
